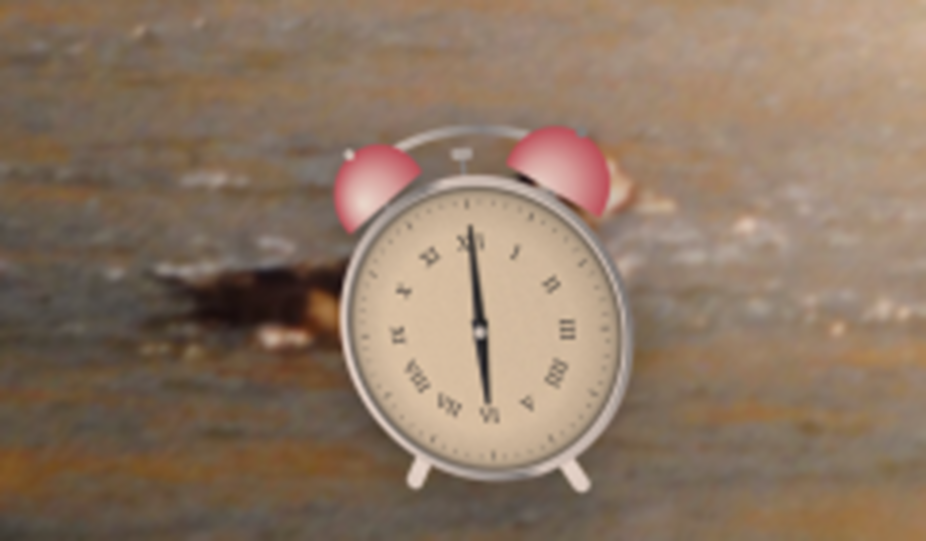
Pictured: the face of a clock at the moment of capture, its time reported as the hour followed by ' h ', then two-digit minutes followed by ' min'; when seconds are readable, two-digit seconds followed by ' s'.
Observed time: 6 h 00 min
